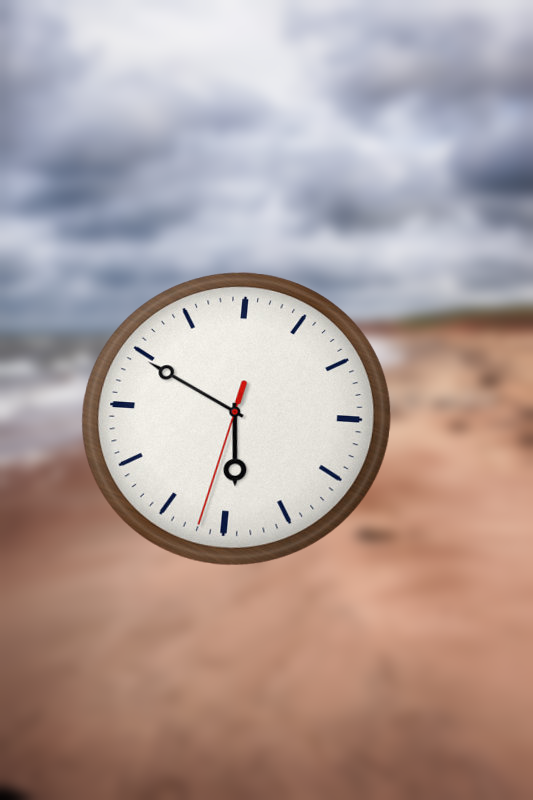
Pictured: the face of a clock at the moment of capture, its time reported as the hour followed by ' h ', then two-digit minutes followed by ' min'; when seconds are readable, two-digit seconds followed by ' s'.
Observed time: 5 h 49 min 32 s
